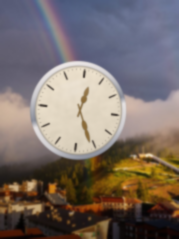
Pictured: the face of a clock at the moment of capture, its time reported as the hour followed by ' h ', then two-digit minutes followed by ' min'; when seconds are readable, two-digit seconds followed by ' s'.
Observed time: 12 h 26 min
